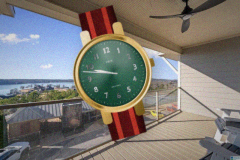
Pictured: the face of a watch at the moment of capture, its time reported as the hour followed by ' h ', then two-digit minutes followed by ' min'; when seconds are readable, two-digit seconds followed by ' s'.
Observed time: 9 h 48 min
